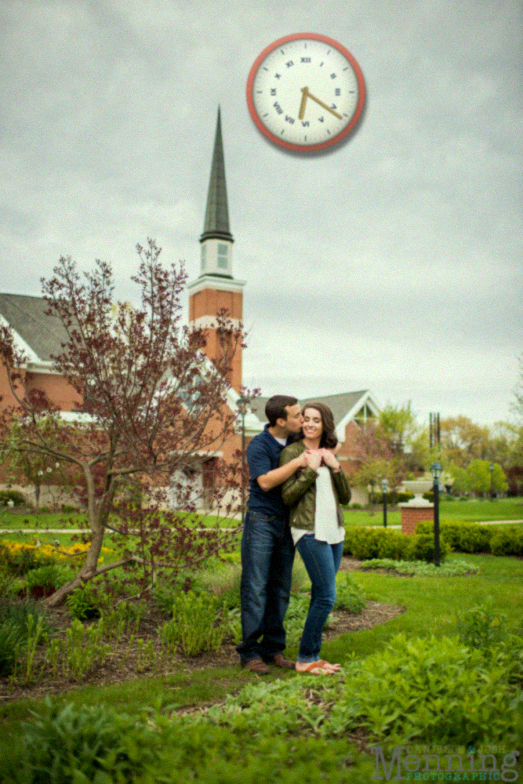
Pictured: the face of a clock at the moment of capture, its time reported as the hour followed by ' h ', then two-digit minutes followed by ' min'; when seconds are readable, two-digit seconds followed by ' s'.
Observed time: 6 h 21 min
